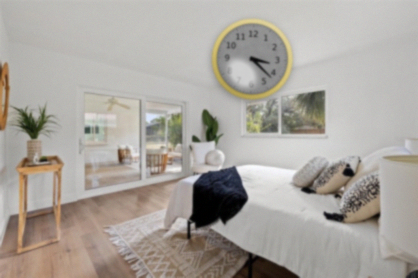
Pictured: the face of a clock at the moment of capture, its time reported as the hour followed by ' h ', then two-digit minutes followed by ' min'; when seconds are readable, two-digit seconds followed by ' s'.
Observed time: 3 h 22 min
